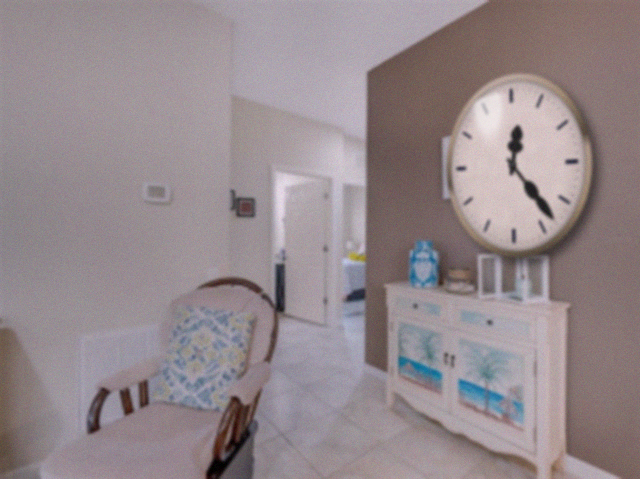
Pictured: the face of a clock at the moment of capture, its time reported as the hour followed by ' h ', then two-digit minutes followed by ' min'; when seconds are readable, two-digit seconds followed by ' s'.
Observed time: 12 h 23 min
